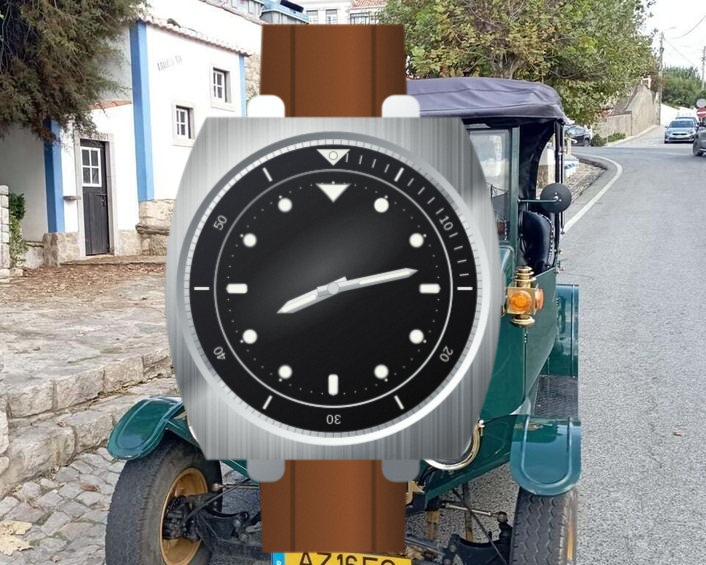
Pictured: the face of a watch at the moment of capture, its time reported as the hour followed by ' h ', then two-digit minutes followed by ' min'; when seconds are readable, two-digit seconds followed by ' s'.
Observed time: 8 h 13 min
